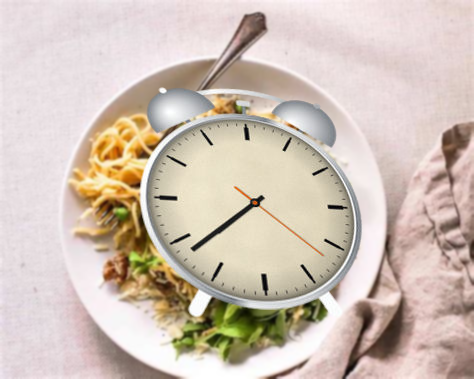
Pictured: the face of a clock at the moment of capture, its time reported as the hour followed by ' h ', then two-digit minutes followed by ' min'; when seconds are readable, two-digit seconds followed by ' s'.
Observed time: 7 h 38 min 22 s
